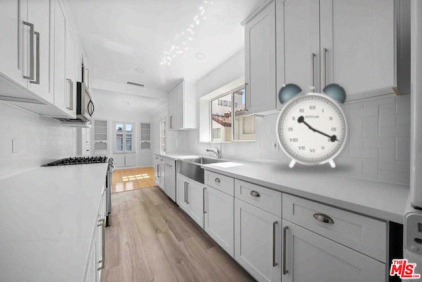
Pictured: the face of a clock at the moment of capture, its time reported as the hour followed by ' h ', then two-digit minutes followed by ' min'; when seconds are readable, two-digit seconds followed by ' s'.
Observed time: 10 h 19 min
